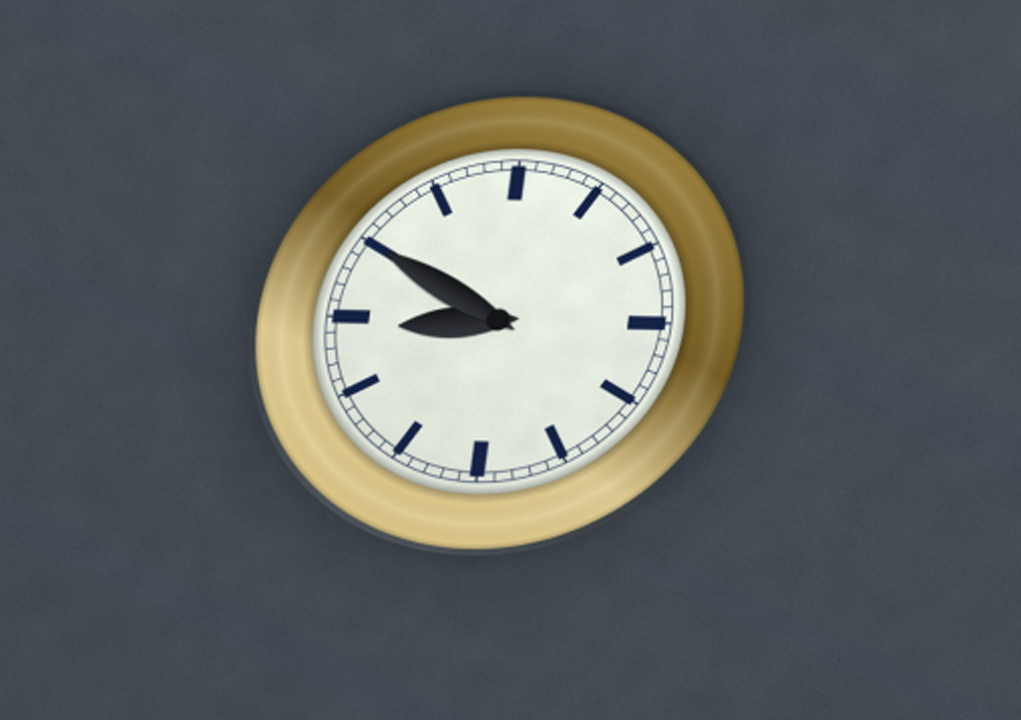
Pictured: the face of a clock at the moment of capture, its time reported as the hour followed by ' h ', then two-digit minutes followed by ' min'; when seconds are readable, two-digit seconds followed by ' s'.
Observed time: 8 h 50 min
